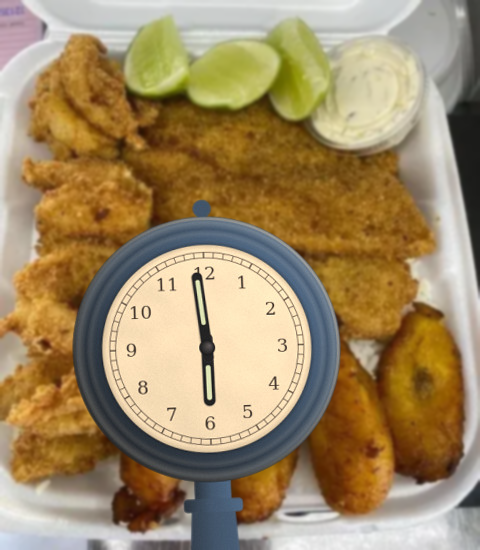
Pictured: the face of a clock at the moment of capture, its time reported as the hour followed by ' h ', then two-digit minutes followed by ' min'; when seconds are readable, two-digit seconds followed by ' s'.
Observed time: 5 h 59 min
